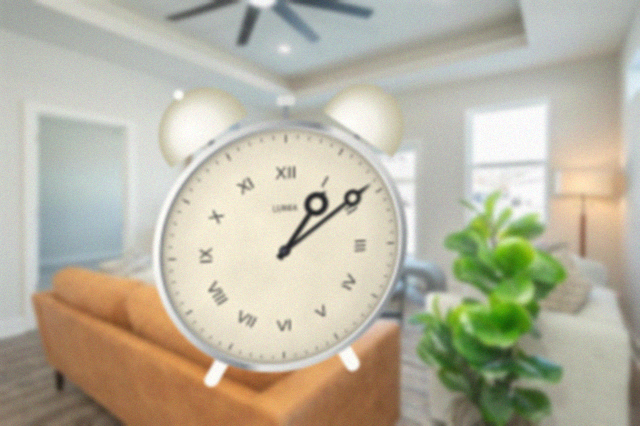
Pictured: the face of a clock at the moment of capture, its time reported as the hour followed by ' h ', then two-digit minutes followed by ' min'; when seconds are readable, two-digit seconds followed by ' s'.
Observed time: 1 h 09 min
